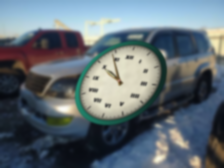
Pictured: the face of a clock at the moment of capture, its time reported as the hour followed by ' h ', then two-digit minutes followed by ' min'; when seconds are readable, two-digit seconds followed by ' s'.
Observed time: 9 h 54 min
